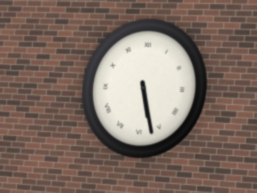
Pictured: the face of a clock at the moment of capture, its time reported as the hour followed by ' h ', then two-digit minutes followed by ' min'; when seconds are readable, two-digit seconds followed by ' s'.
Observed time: 5 h 27 min
